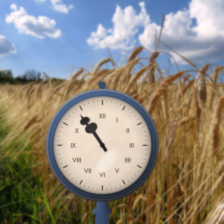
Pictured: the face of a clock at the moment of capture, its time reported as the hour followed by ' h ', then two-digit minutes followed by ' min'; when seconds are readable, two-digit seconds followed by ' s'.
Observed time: 10 h 54 min
